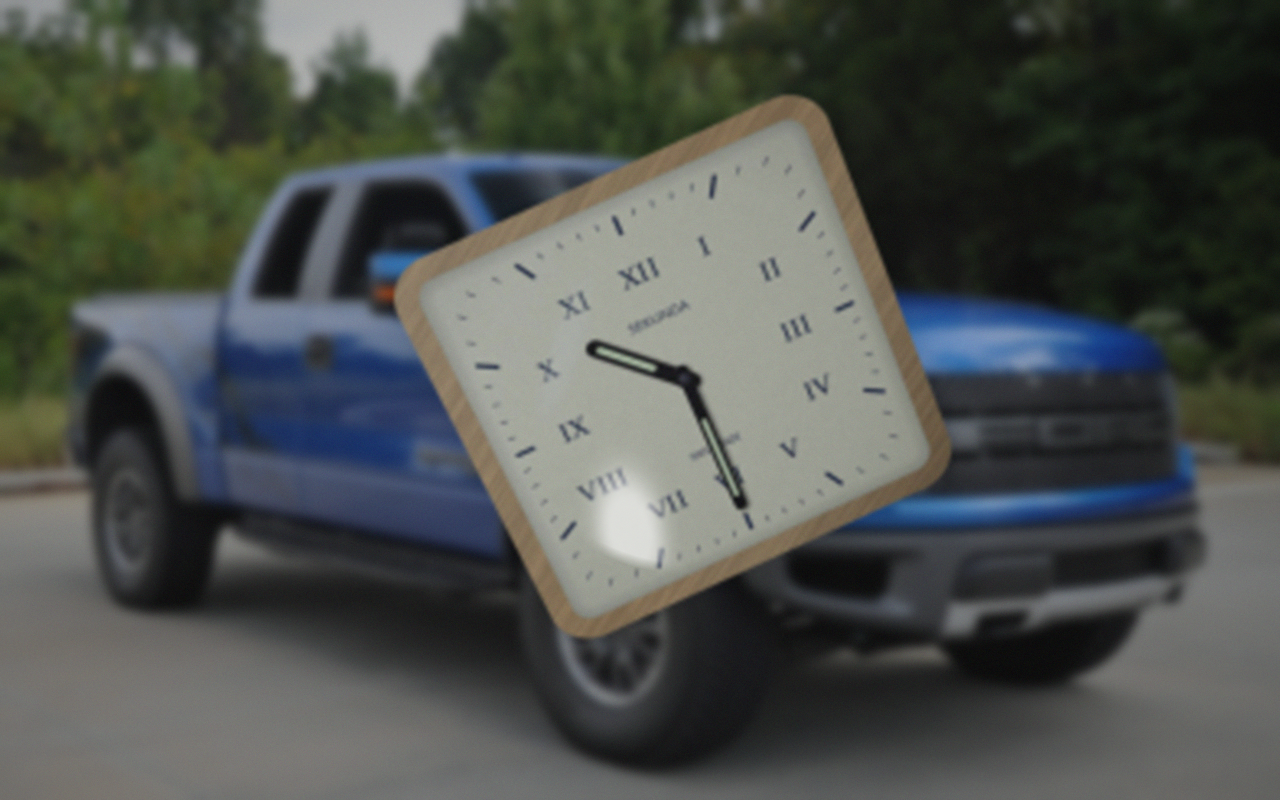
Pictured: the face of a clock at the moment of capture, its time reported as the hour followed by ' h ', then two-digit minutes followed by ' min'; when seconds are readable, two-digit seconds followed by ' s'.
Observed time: 10 h 30 min
